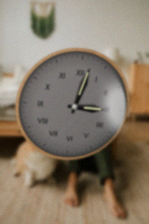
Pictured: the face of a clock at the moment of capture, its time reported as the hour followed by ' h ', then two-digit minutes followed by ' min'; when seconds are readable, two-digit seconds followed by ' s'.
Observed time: 3 h 02 min
